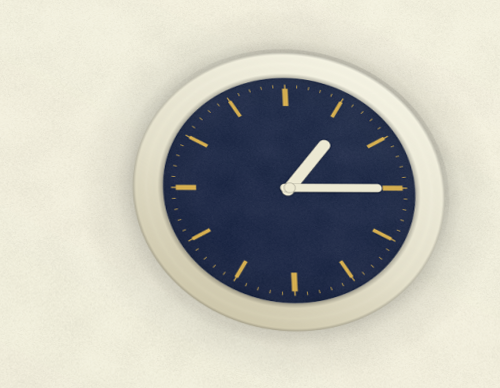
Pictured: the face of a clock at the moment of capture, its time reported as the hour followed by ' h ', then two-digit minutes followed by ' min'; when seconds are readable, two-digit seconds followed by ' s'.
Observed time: 1 h 15 min
